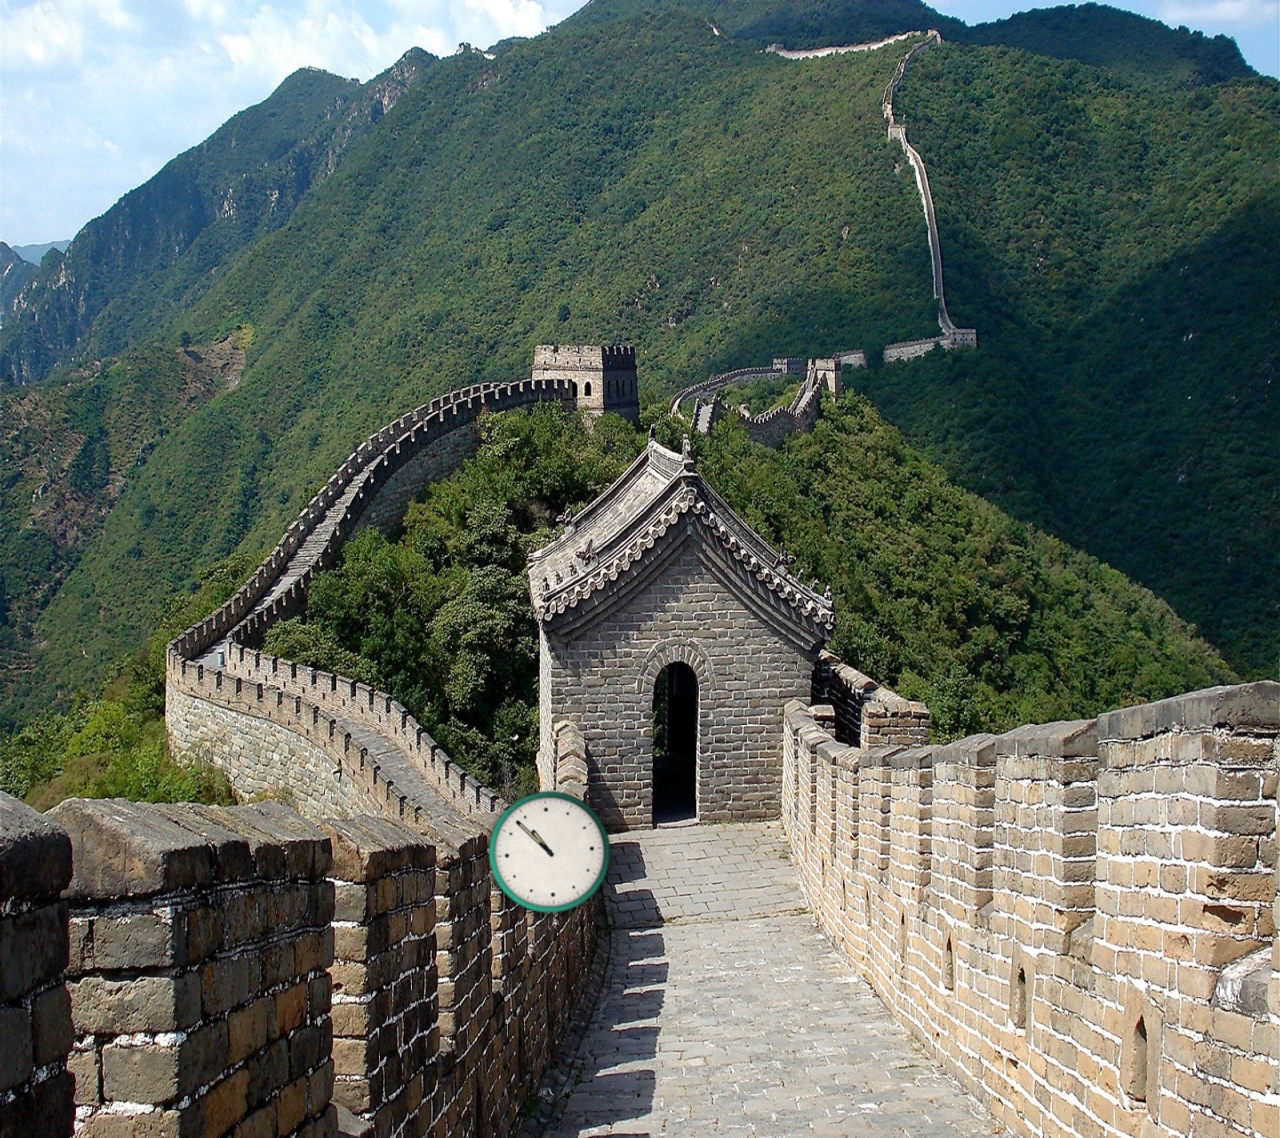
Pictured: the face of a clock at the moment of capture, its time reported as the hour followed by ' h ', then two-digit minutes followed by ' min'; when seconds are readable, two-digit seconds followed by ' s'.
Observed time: 10 h 53 min
